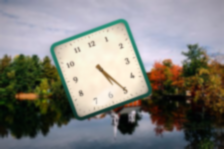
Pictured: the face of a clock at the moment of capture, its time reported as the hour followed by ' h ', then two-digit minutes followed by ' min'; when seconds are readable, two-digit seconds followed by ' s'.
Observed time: 5 h 25 min
